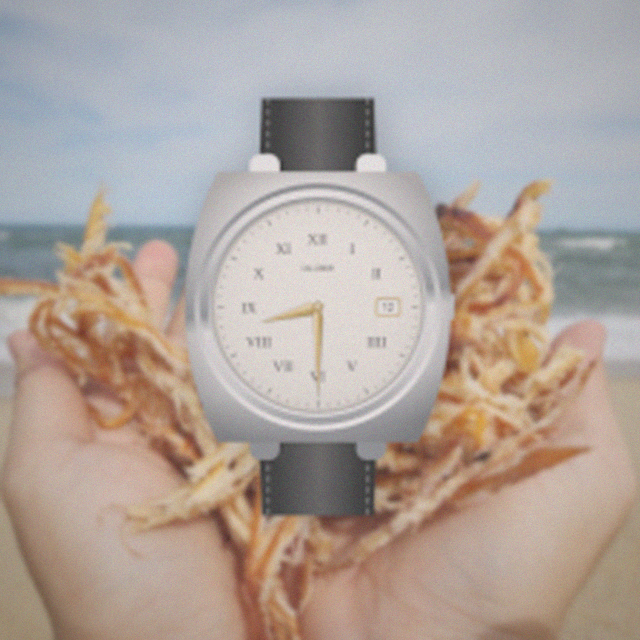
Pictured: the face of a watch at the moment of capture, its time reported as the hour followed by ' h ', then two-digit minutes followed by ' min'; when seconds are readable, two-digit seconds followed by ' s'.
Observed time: 8 h 30 min
